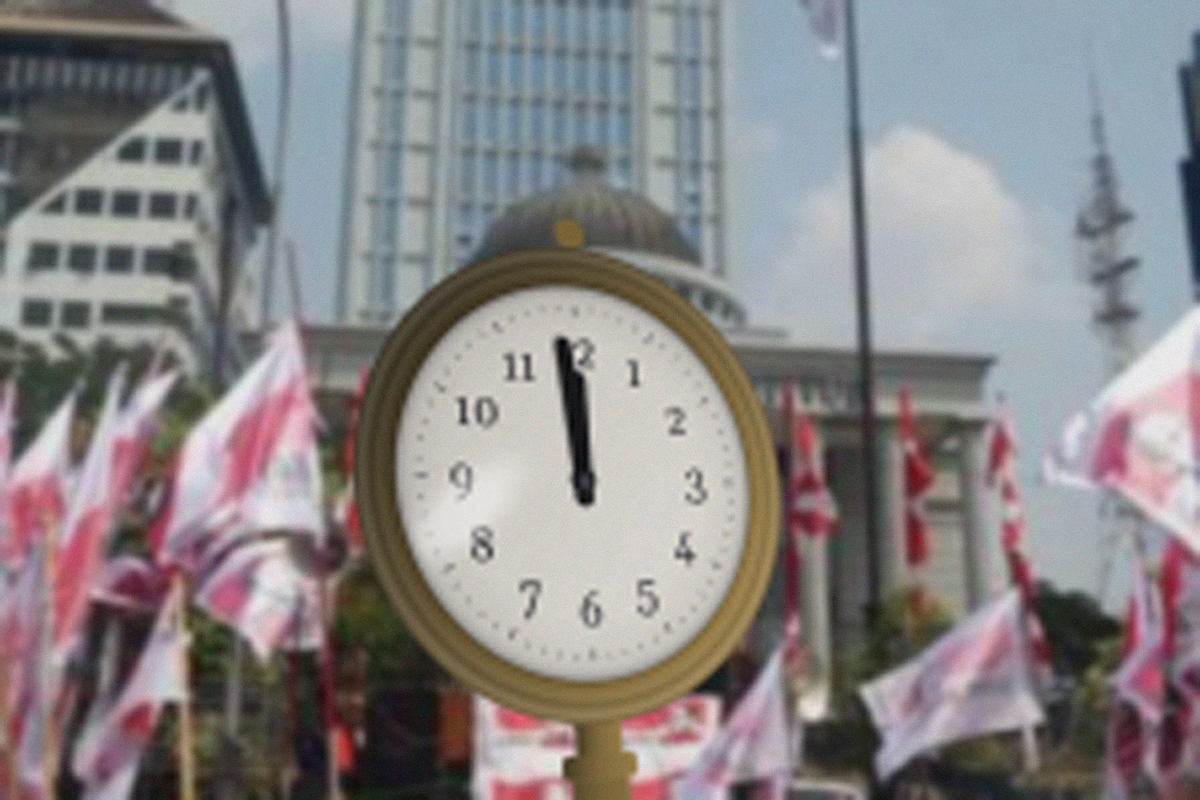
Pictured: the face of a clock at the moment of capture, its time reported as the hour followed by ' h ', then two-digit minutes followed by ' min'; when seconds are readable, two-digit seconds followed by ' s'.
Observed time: 11 h 59 min
